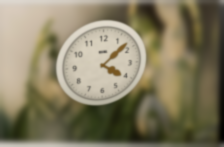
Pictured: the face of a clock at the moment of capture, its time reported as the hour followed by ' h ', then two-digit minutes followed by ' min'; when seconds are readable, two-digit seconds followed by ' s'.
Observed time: 4 h 08 min
